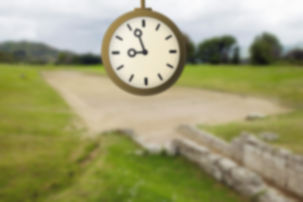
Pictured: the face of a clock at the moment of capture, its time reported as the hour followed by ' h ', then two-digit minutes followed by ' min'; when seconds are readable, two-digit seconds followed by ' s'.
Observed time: 8 h 57 min
